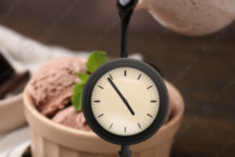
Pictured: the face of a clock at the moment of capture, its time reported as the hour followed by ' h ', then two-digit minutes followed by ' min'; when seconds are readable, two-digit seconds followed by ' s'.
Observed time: 4 h 54 min
